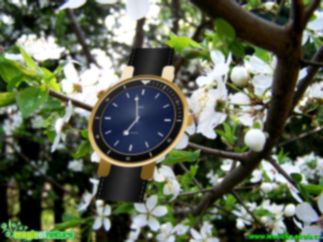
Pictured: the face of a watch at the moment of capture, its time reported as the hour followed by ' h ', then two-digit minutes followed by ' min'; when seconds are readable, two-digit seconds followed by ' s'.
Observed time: 6 h 58 min
